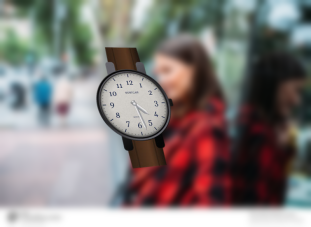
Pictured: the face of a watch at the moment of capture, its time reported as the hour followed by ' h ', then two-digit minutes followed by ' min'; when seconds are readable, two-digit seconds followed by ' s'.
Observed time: 4 h 28 min
